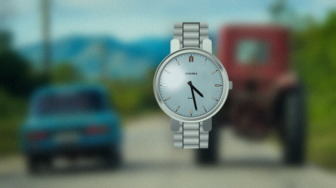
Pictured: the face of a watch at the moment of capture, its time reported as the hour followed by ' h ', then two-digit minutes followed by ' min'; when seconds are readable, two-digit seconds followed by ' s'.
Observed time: 4 h 28 min
